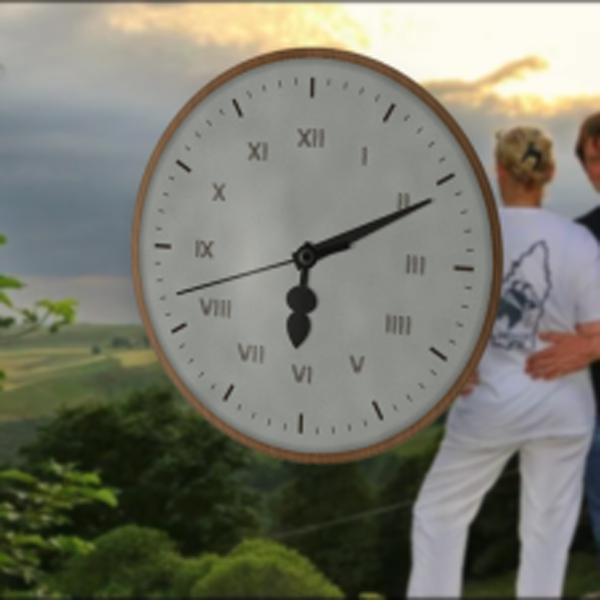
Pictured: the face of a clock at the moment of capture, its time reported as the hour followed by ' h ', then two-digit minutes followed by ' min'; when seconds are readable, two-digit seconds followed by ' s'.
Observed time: 6 h 10 min 42 s
